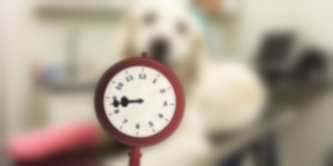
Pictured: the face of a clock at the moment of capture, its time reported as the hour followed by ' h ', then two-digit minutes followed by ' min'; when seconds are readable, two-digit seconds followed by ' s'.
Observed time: 8 h 43 min
